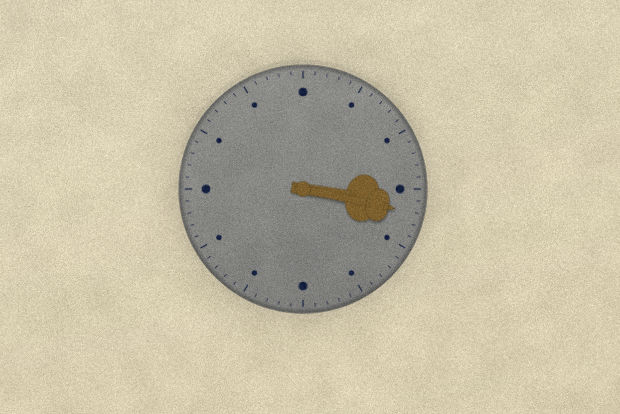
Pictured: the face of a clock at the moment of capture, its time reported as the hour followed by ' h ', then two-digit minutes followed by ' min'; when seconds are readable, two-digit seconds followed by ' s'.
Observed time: 3 h 17 min
